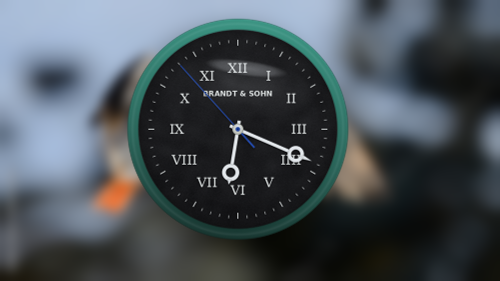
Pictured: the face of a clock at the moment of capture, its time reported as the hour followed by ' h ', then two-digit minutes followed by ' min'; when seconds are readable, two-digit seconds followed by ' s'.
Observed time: 6 h 18 min 53 s
